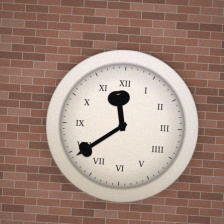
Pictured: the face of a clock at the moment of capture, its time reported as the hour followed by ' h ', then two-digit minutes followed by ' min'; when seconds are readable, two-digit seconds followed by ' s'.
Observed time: 11 h 39 min
